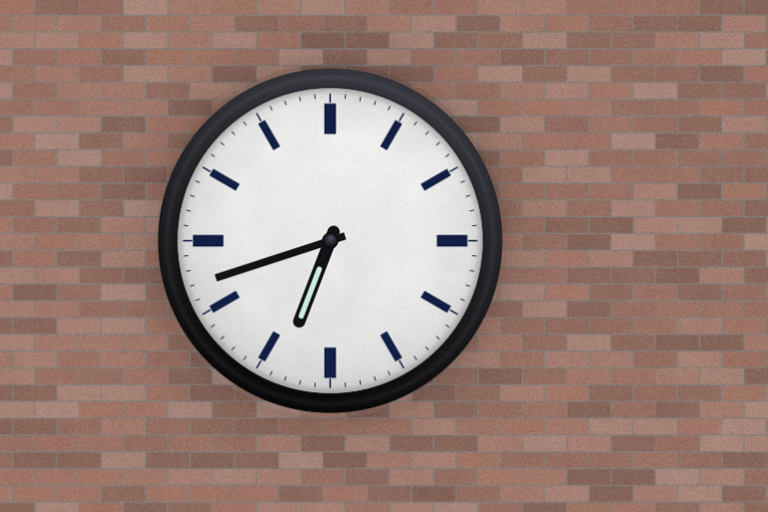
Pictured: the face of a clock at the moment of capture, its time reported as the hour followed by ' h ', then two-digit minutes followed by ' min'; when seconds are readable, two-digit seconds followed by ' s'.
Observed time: 6 h 42 min
